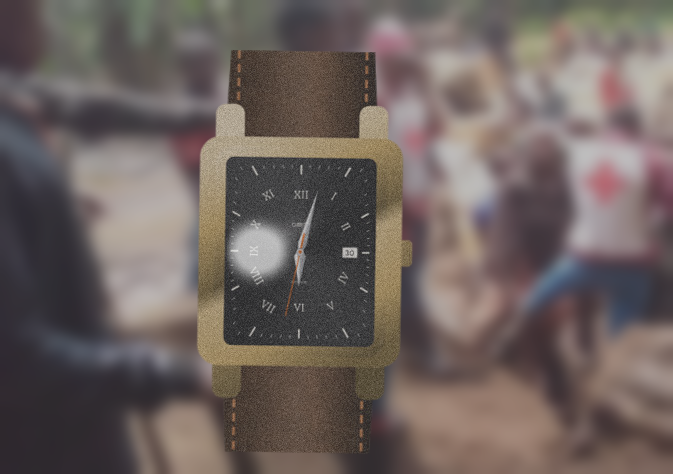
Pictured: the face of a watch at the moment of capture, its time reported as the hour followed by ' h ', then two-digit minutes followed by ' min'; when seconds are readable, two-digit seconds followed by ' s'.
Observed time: 6 h 02 min 32 s
